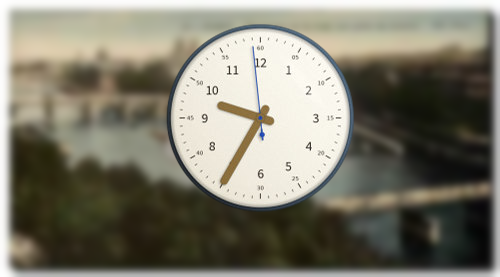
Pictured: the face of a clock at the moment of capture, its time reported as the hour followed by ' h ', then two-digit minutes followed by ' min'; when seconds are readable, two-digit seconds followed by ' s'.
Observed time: 9 h 34 min 59 s
